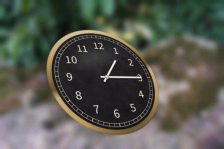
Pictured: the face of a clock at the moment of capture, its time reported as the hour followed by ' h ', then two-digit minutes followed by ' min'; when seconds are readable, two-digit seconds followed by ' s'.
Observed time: 1 h 15 min
